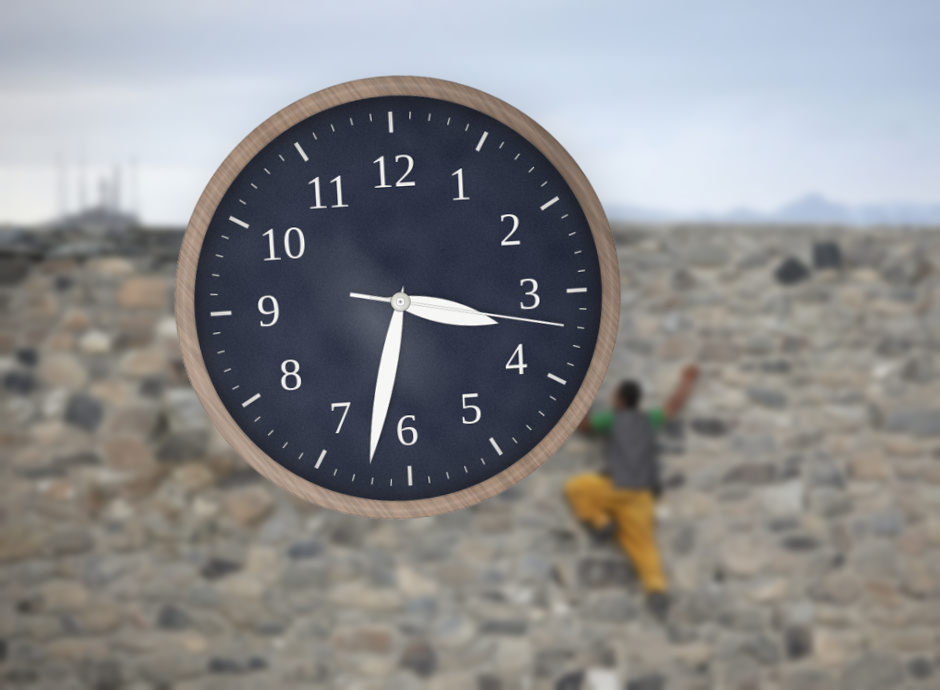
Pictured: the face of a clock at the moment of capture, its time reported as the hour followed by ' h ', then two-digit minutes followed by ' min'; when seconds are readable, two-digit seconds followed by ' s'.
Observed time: 3 h 32 min 17 s
